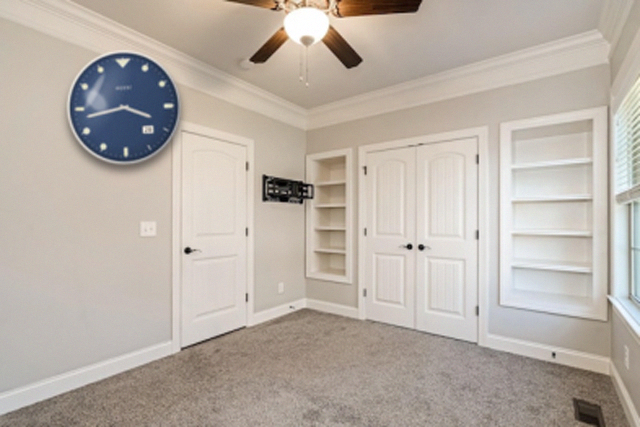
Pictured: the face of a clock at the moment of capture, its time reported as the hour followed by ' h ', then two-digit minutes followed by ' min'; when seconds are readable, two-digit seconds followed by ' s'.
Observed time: 3 h 43 min
